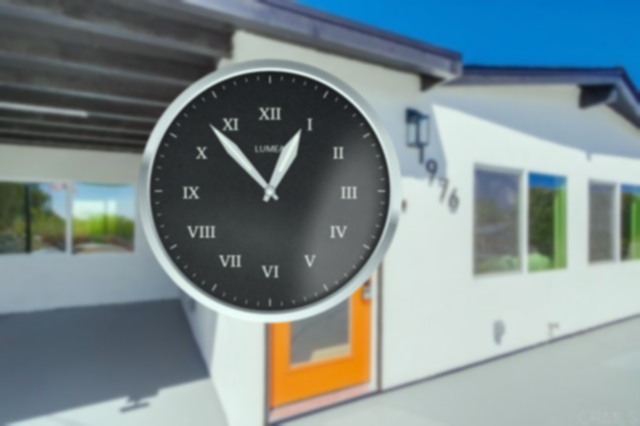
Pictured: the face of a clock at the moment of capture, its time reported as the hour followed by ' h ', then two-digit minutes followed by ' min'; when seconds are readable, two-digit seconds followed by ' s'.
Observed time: 12 h 53 min
